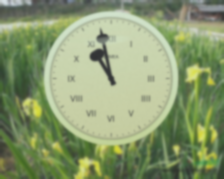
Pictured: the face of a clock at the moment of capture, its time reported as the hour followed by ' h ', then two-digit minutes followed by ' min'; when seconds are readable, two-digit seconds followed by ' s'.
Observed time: 10 h 58 min
